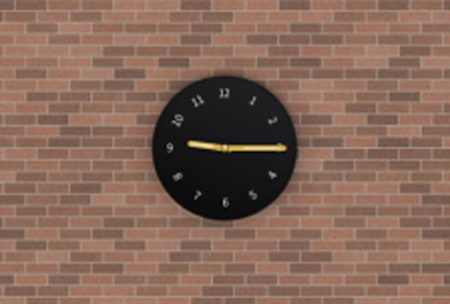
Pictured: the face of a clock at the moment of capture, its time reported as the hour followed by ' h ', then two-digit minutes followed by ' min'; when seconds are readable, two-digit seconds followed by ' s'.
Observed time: 9 h 15 min
